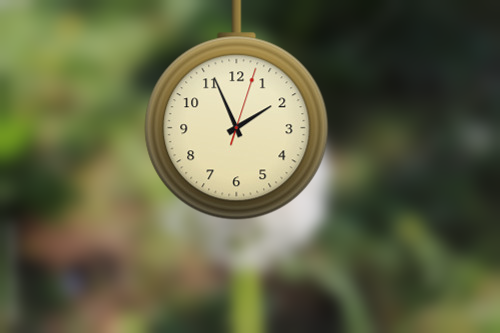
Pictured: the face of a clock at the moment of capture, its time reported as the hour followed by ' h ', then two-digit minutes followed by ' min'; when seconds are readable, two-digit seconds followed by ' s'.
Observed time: 1 h 56 min 03 s
